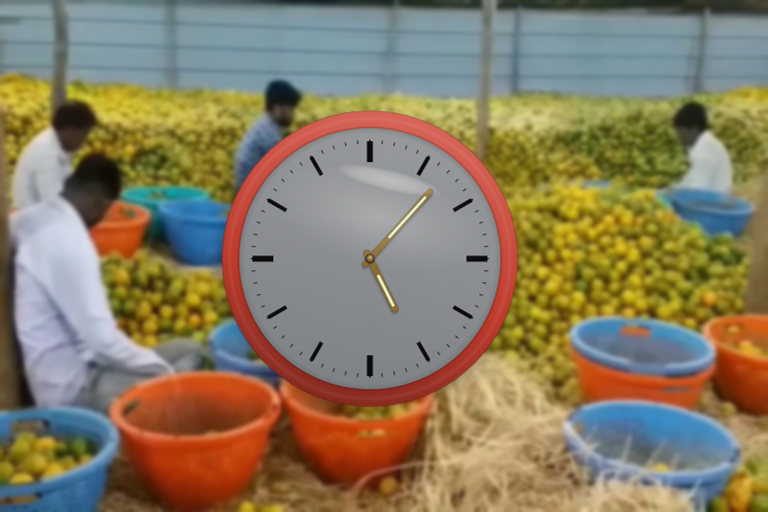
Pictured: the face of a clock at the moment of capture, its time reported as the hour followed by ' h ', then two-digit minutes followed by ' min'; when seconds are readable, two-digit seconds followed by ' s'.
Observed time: 5 h 07 min
